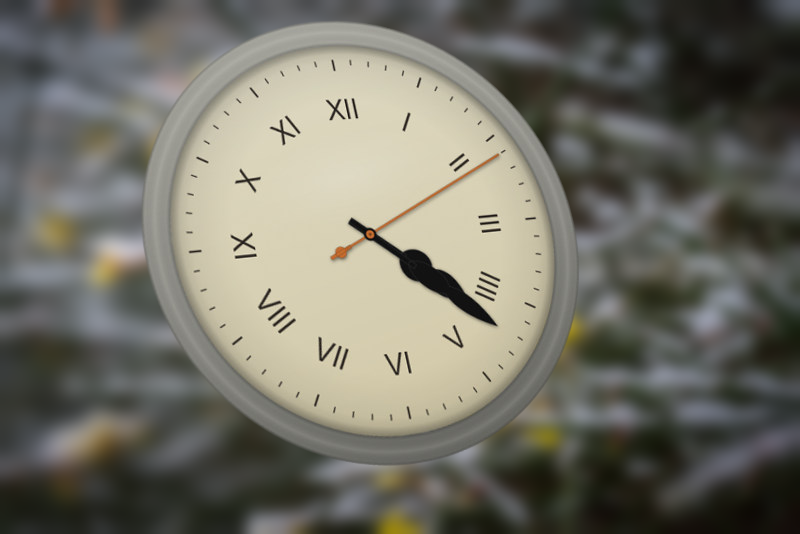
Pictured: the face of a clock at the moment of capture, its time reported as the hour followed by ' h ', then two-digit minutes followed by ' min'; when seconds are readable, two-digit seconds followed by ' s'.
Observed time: 4 h 22 min 11 s
